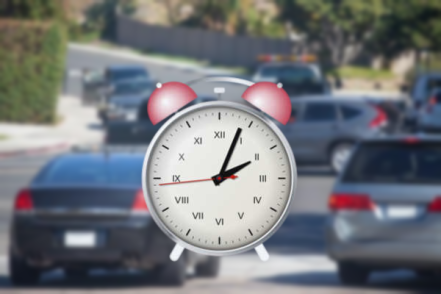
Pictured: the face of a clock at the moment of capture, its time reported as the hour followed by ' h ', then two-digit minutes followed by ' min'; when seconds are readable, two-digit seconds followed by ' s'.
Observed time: 2 h 03 min 44 s
